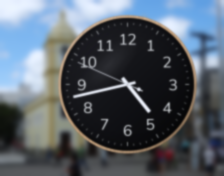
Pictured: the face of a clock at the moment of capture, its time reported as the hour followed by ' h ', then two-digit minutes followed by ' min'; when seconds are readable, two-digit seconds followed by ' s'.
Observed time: 4 h 42 min 49 s
